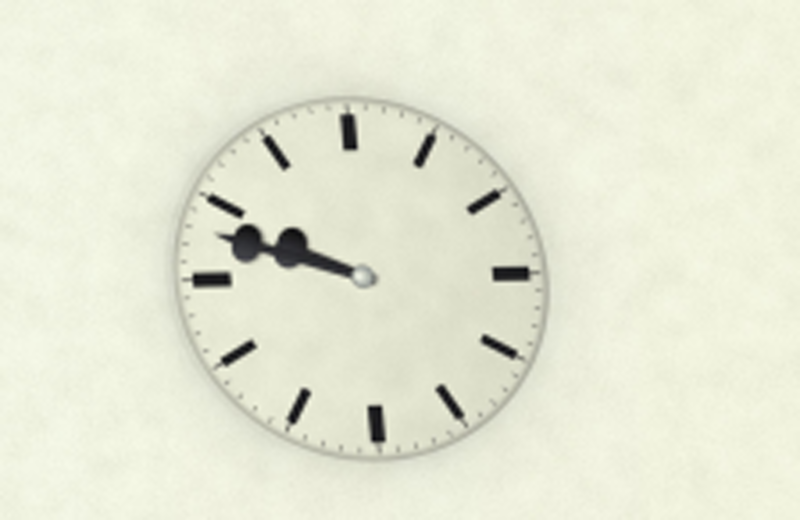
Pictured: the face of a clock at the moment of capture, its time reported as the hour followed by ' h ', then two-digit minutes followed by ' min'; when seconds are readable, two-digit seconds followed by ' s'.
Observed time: 9 h 48 min
